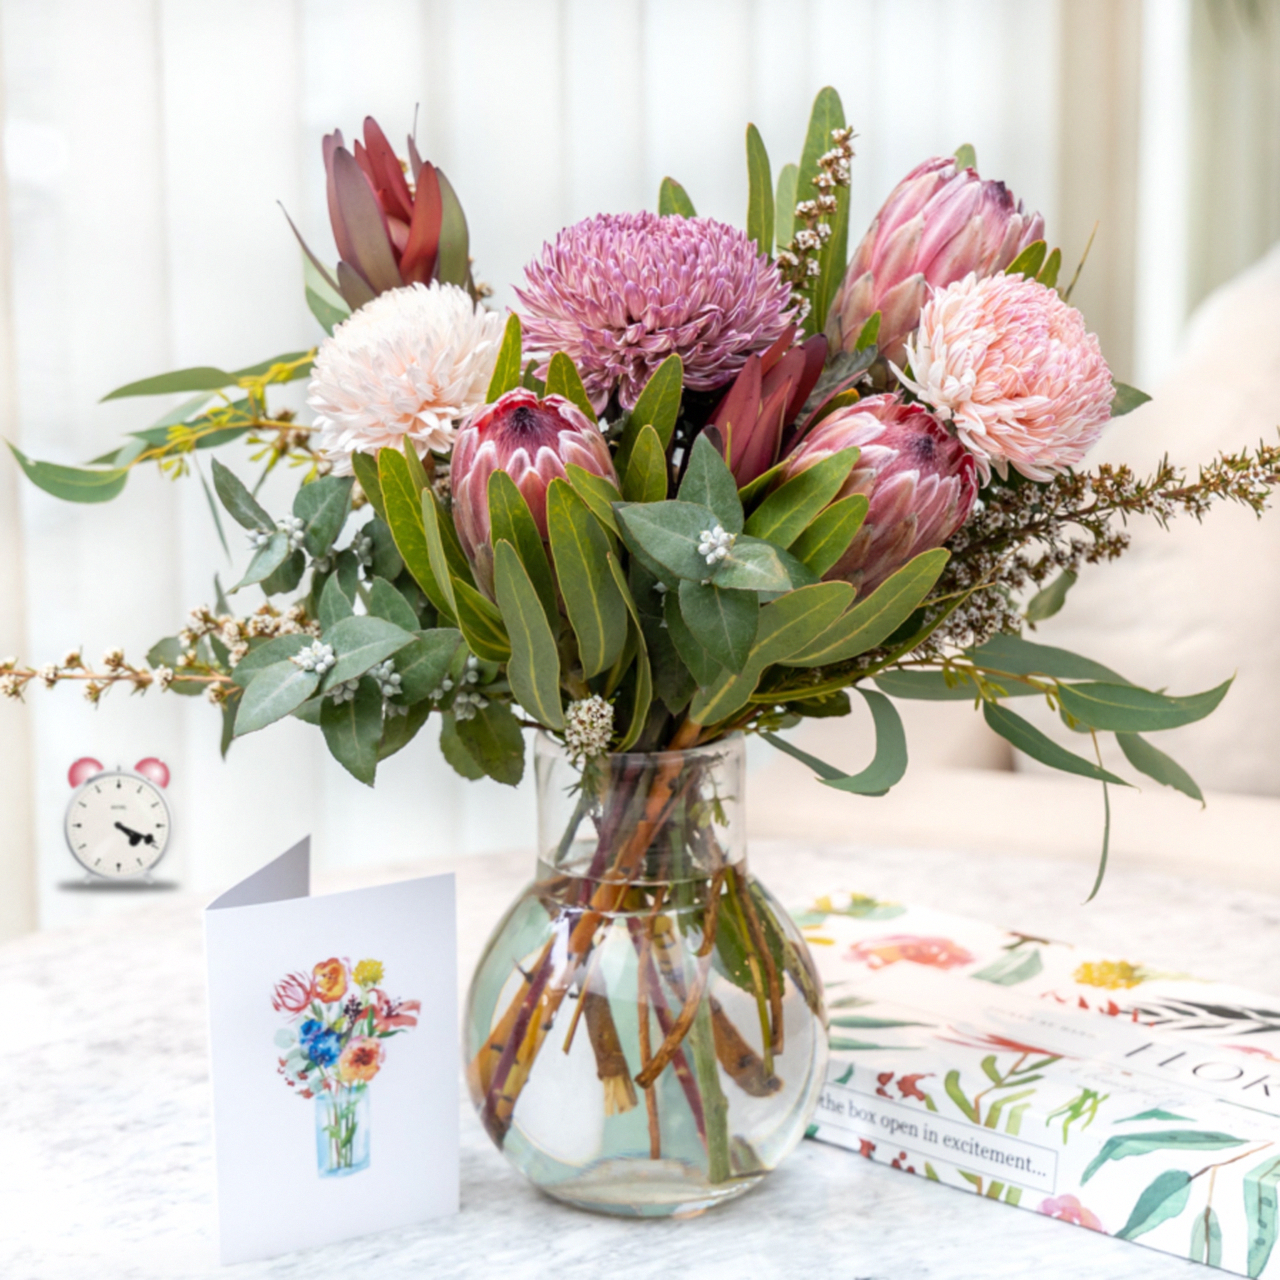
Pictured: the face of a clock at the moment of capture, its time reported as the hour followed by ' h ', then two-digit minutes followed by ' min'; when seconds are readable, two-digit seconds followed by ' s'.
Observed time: 4 h 19 min
